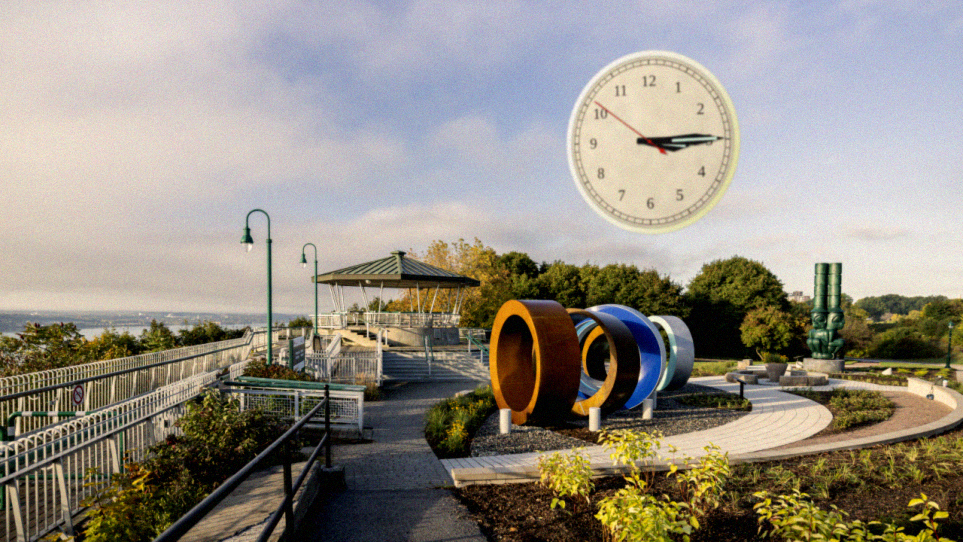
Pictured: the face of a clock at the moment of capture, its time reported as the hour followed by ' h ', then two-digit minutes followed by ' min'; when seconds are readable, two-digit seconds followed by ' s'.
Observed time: 3 h 14 min 51 s
